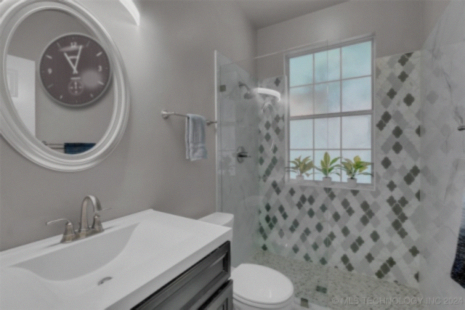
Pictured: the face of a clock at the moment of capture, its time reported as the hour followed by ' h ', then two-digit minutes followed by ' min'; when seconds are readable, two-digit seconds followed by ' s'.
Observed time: 11 h 03 min
